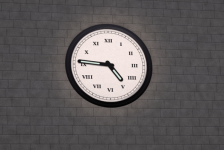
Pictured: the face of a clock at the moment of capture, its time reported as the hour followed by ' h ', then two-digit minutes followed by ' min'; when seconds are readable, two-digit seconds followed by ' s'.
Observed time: 4 h 46 min
